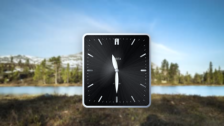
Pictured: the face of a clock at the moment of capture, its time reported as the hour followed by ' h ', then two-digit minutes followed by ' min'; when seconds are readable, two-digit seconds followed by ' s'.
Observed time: 11 h 30 min
